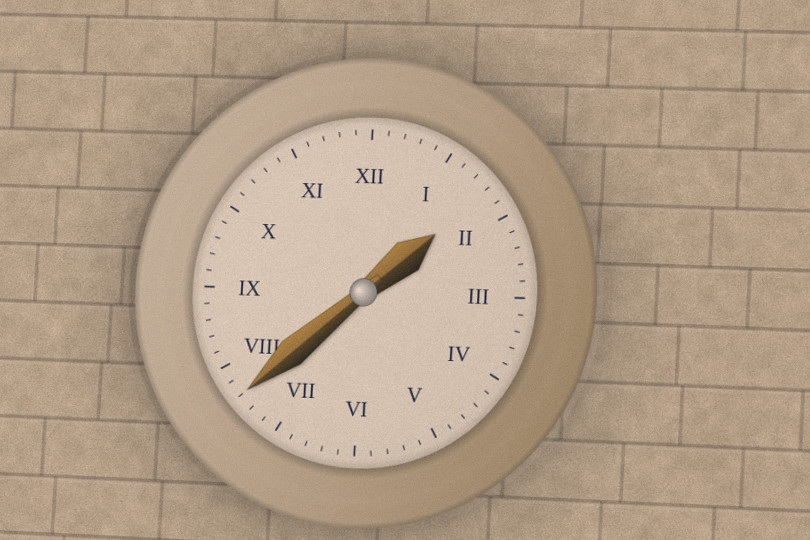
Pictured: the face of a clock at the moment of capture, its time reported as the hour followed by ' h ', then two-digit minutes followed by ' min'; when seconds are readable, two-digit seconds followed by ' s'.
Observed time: 1 h 38 min
